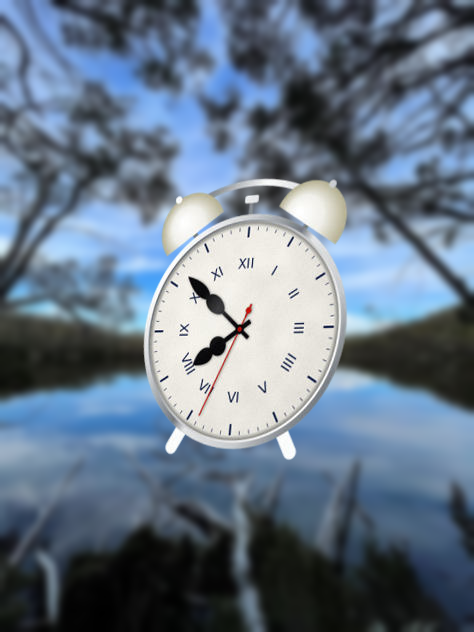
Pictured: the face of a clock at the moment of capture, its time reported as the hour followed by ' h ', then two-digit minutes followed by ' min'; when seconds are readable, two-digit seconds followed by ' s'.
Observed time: 7 h 51 min 34 s
